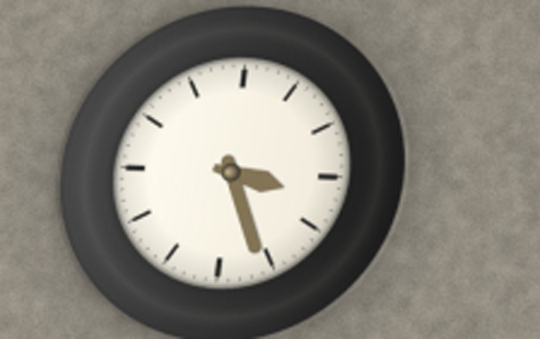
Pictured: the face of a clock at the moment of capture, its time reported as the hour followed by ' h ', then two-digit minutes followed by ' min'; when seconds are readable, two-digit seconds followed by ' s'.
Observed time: 3 h 26 min
